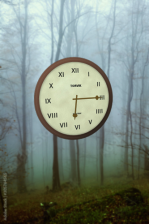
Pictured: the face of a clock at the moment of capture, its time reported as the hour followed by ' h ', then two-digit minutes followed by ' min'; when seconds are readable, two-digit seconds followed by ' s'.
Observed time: 6 h 15 min
